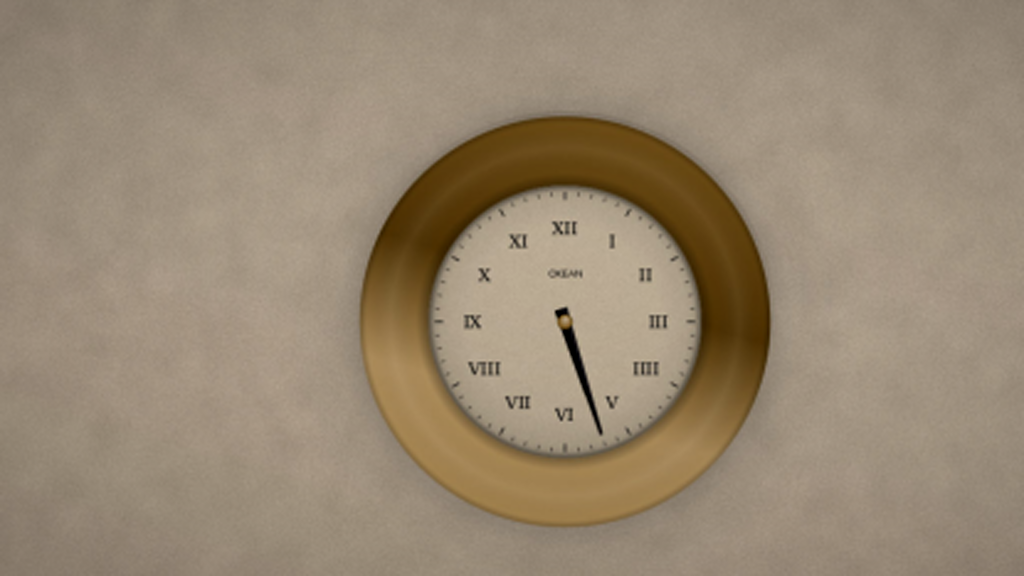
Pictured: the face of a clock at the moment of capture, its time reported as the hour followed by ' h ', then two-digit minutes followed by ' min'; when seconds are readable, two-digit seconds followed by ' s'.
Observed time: 5 h 27 min
